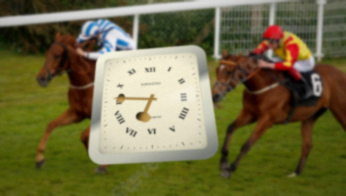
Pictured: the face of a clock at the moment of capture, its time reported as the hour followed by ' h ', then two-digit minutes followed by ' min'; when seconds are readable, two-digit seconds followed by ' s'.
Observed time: 6 h 46 min
